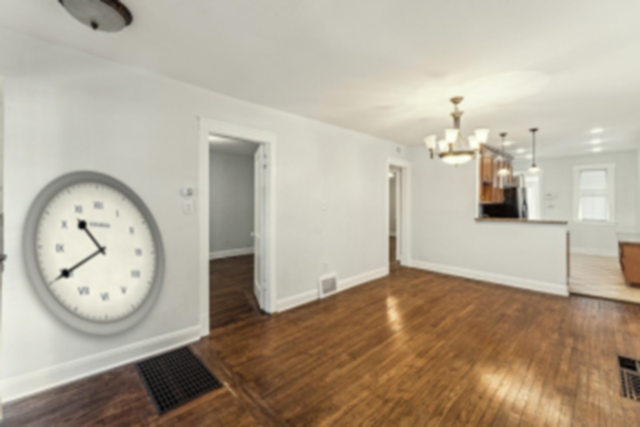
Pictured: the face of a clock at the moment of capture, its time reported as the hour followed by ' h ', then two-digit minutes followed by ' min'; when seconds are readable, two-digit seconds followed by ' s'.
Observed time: 10 h 40 min
